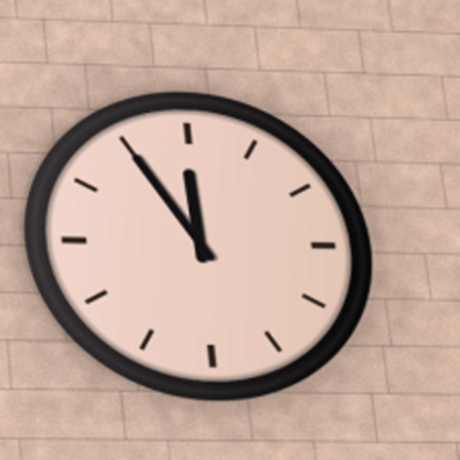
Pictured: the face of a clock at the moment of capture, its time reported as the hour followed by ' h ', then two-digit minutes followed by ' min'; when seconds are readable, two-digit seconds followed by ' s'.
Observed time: 11 h 55 min
